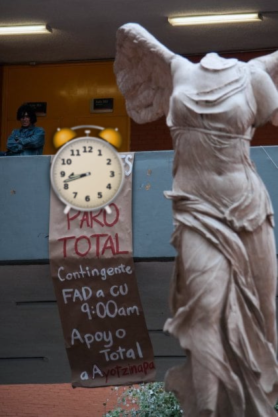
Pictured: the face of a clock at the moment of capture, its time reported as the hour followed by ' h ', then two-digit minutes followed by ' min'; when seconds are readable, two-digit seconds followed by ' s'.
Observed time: 8 h 42 min
